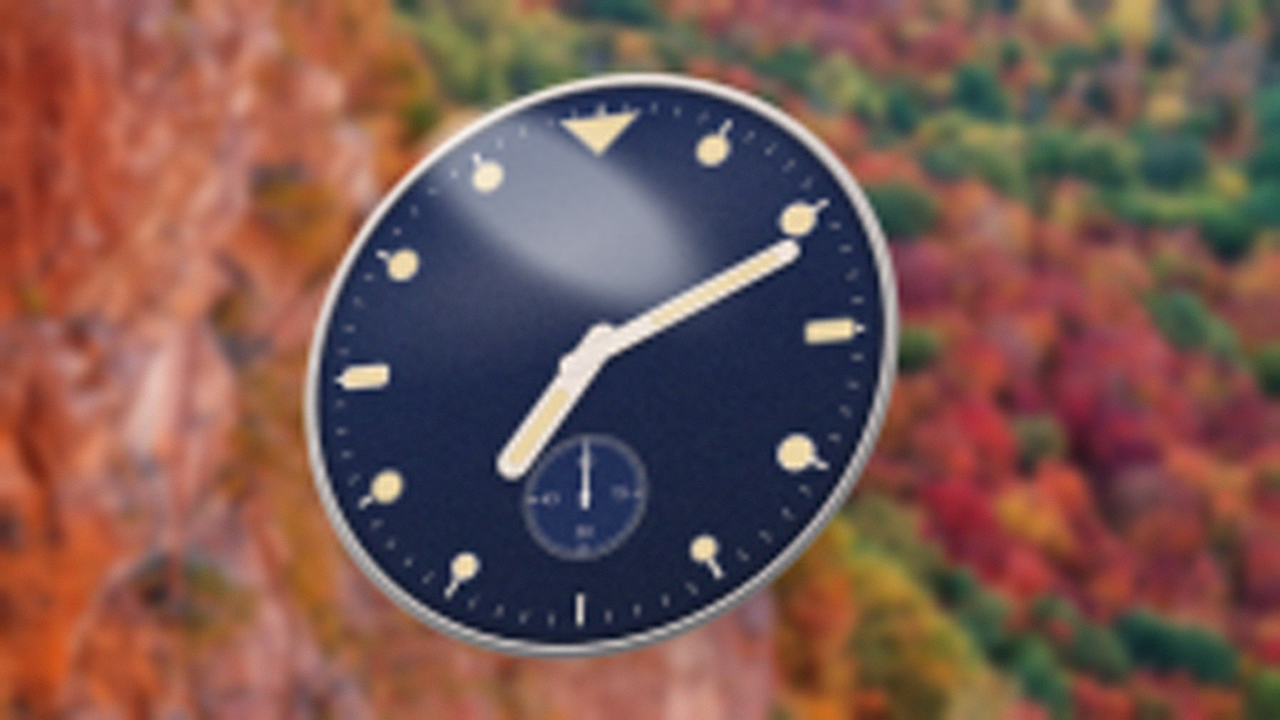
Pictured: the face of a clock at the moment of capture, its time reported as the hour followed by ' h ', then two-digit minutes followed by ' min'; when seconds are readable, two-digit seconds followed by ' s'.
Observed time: 7 h 11 min
